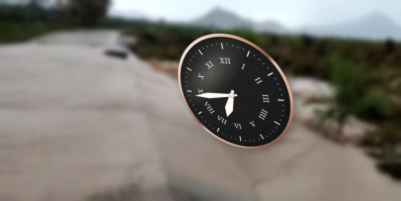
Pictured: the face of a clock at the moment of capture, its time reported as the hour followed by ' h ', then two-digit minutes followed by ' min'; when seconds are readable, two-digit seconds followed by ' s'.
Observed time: 6 h 44 min
